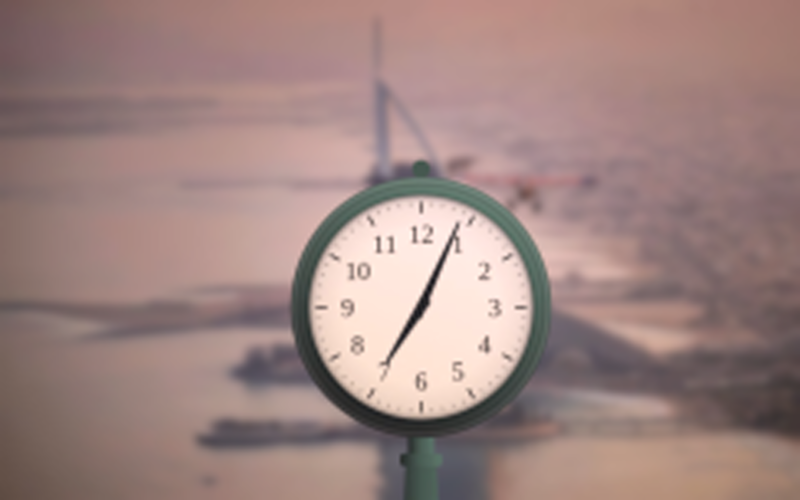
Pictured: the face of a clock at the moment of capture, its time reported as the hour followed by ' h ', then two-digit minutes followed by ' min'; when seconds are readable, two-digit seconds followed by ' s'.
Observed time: 7 h 04 min
